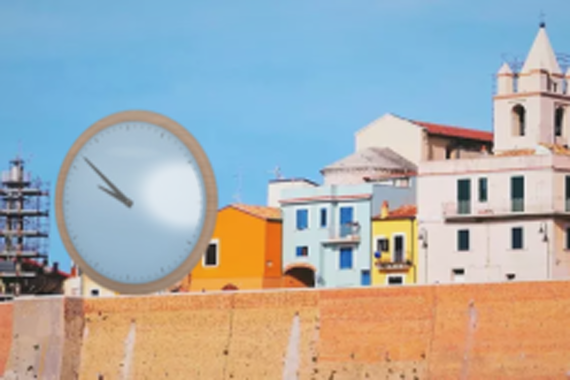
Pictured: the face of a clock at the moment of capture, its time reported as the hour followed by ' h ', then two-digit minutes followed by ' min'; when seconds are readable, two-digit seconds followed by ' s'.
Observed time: 9 h 52 min
